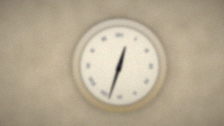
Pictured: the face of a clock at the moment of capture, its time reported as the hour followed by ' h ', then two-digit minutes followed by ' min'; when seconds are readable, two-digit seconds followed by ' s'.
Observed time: 12 h 33 min
